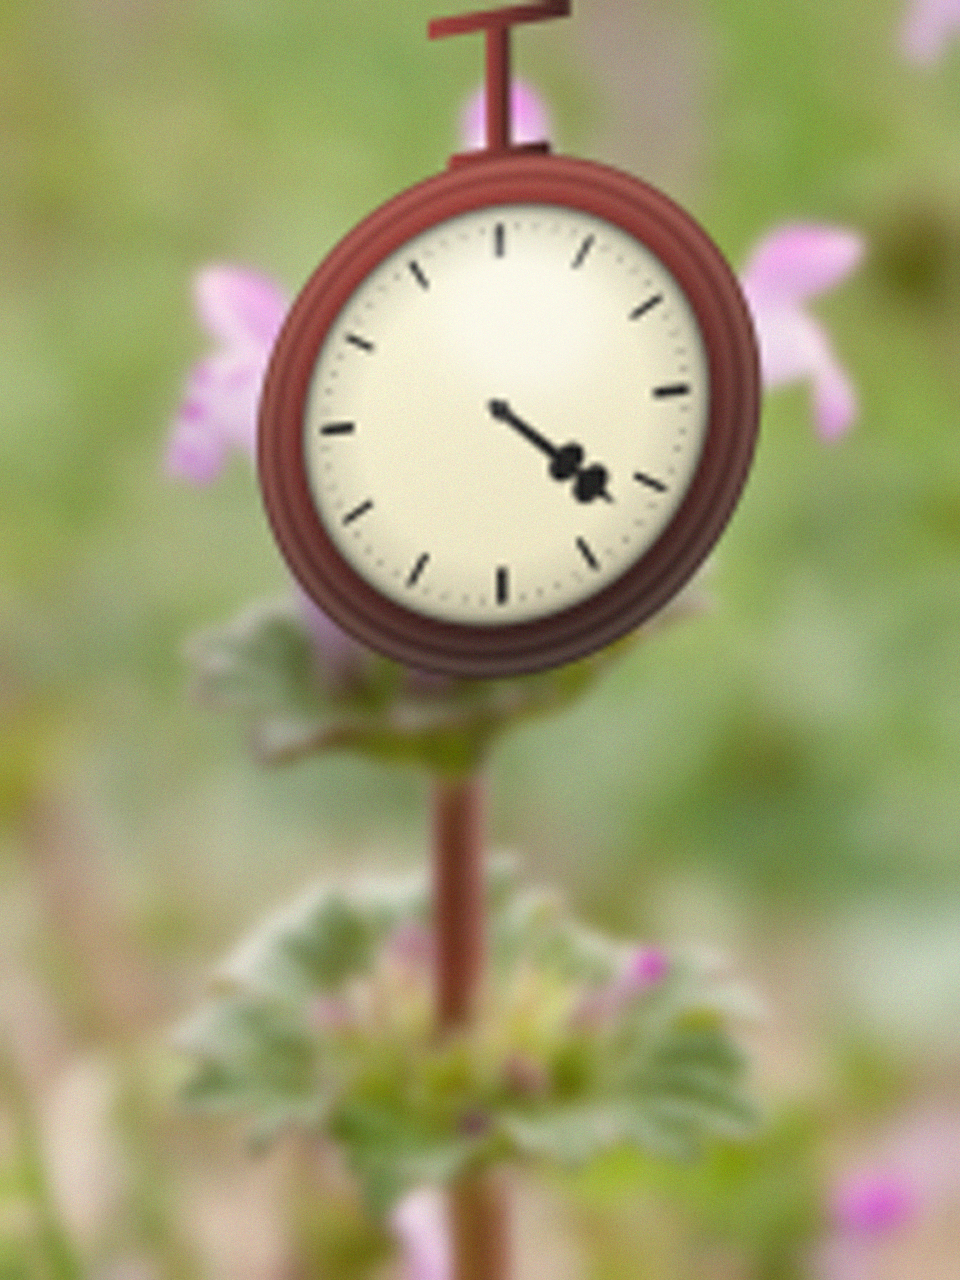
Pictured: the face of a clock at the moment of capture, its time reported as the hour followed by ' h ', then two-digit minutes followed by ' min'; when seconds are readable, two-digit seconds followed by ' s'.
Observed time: 4 h 22 min
